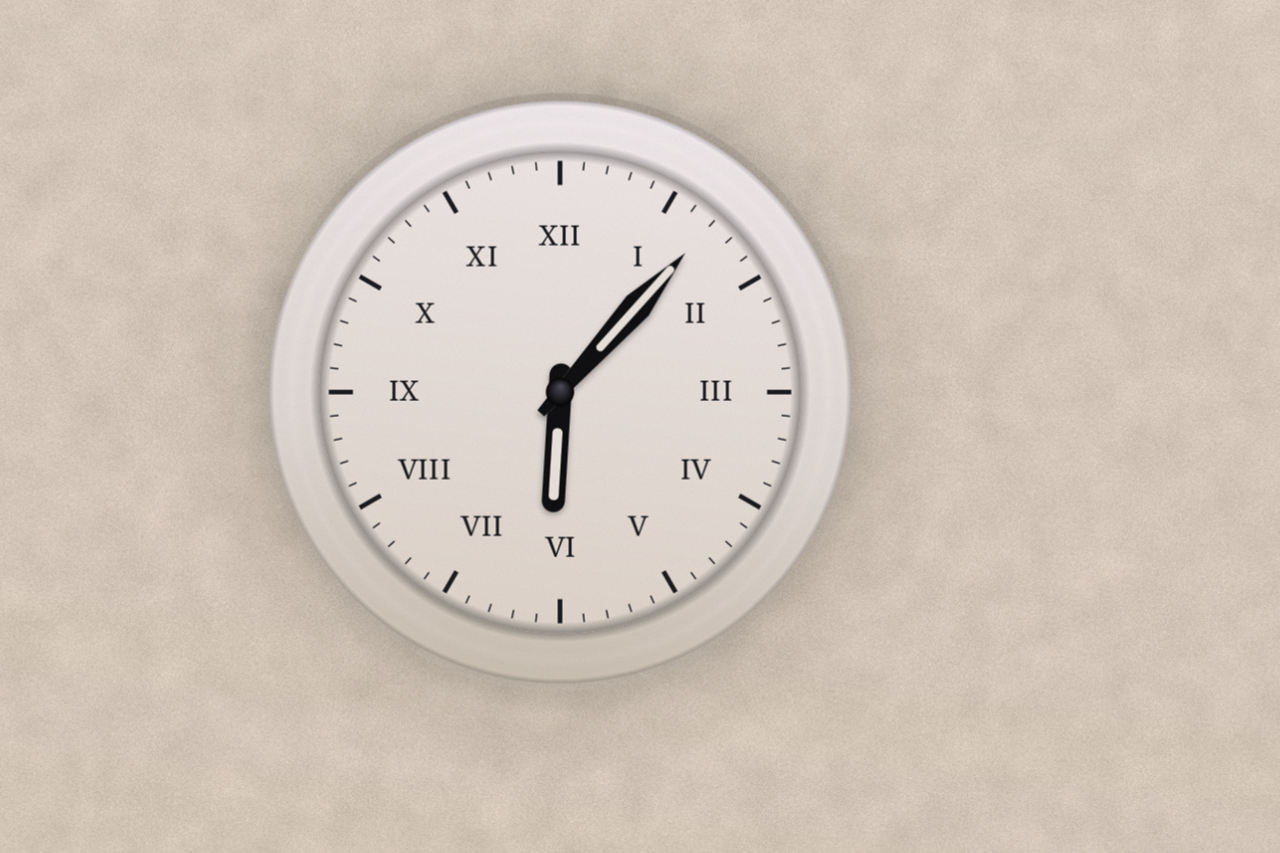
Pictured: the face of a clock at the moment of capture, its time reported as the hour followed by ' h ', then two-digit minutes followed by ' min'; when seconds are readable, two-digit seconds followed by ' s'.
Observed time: 6 h 07 min
